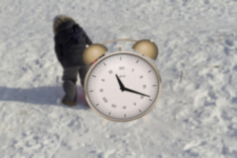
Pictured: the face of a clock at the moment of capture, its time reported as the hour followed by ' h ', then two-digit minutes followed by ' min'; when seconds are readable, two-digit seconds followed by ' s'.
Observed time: 11 h 19 min
